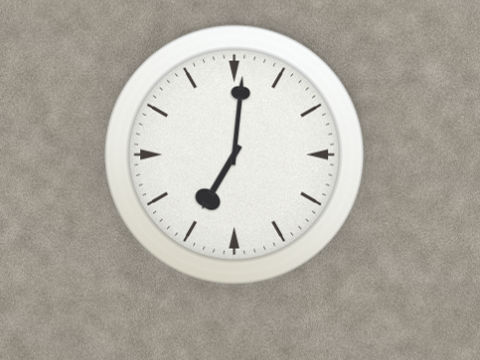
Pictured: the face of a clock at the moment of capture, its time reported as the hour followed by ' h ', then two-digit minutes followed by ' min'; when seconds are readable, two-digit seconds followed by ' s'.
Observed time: 7 h 01 min
